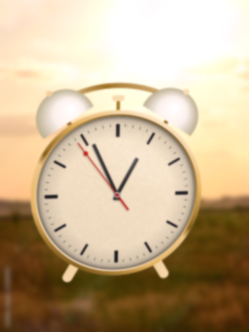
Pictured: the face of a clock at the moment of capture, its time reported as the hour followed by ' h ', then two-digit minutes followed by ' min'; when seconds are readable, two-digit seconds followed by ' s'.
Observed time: 12 h 55 min 54 s
